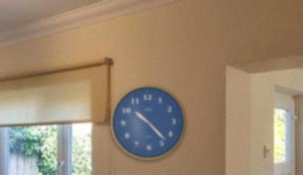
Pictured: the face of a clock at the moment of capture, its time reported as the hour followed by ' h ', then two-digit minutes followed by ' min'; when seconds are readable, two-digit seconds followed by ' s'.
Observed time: 10 h 23 min
